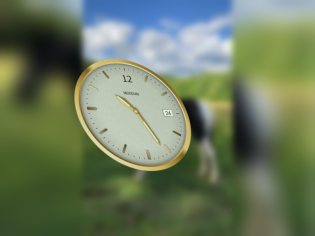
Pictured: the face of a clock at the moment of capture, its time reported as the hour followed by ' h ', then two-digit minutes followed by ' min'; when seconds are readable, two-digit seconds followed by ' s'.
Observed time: 10 h 26 min
